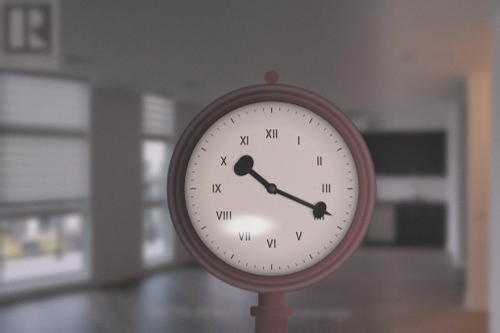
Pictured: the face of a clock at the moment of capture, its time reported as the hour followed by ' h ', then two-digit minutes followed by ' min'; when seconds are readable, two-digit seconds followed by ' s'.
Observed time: 10 h 19 min
